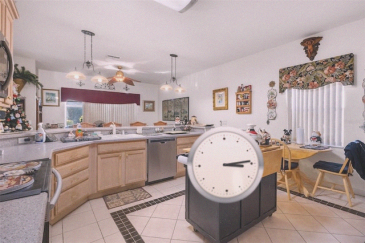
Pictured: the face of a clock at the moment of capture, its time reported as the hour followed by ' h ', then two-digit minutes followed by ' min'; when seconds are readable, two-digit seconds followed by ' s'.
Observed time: 3 h 14 min
